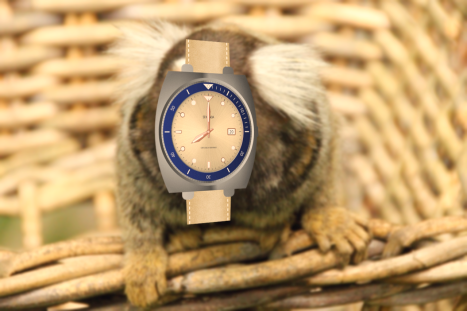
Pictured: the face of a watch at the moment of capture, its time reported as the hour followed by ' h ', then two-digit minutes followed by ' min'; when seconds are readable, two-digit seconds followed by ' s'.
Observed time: 8 h 00 min
